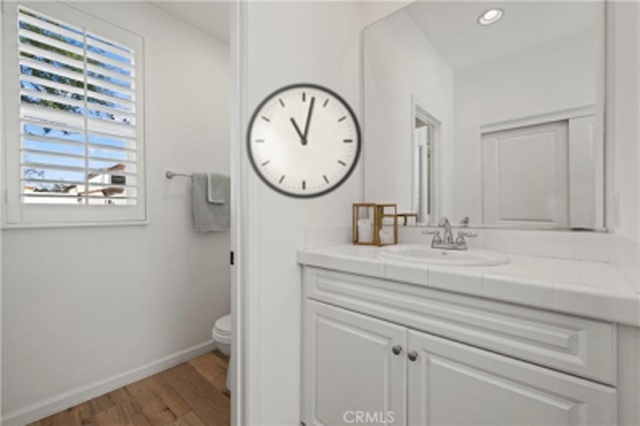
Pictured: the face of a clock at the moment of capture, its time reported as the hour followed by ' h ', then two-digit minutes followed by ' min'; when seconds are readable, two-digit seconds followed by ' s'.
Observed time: 11 h 02 min
